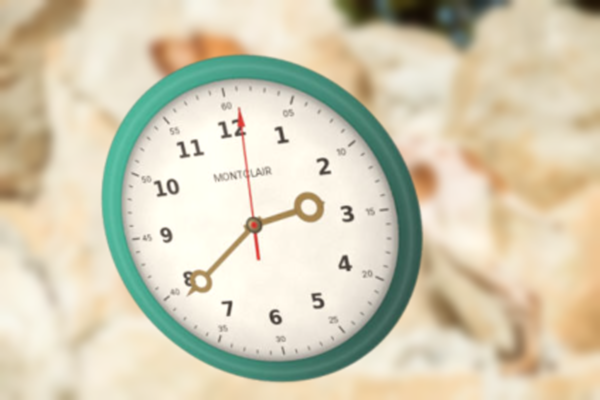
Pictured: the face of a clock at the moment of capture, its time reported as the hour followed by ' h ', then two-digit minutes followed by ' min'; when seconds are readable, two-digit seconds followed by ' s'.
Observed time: 2 h 39 min 01 s
